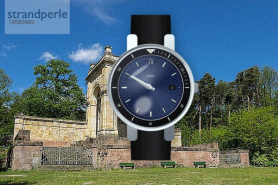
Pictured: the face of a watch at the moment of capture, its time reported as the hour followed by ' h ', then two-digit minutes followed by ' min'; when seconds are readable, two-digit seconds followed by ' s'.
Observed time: 9 h 50 min
